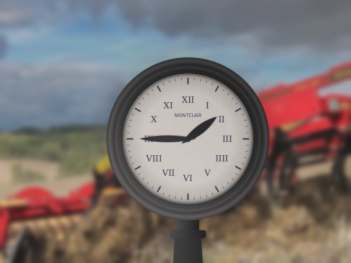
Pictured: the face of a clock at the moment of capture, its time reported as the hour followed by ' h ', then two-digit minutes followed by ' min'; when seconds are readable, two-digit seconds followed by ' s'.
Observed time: 1 h 45 min
